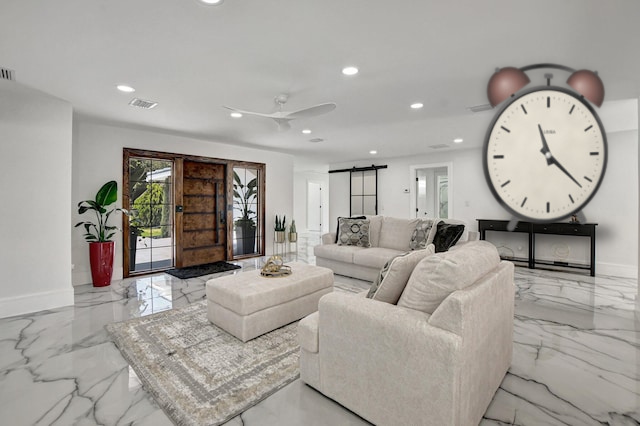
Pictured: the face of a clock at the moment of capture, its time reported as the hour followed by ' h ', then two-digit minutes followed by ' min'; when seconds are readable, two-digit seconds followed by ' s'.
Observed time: 11 h 22 min
